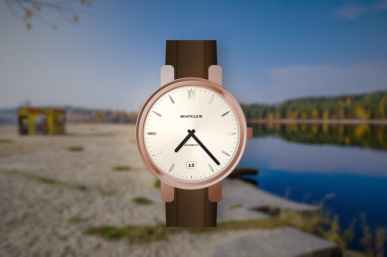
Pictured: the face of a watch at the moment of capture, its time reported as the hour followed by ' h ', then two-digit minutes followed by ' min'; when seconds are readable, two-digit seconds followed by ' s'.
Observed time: 7 h 23 min
